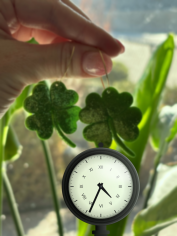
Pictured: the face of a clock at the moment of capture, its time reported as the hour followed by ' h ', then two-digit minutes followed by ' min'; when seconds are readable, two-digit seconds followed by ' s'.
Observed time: 4 h 34 min
